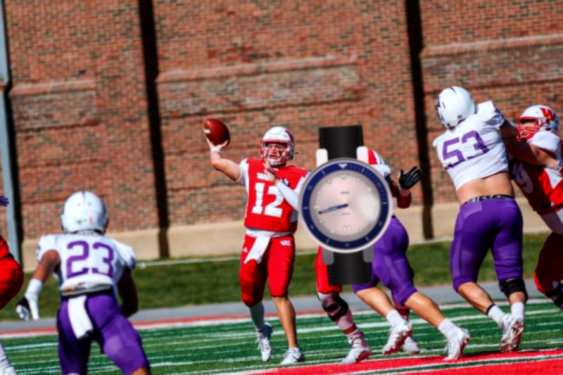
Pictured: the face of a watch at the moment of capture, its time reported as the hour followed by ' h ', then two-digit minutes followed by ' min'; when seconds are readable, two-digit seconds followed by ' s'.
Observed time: 8 h 43 min
